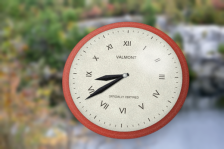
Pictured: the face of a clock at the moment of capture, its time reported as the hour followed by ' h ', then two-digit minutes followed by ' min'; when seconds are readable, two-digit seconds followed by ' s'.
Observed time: 8 h 39 min
